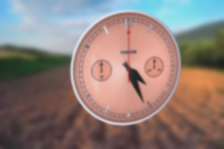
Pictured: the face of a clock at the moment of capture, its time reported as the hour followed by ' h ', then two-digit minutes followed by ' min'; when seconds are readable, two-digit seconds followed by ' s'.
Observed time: 4 h 26 min
